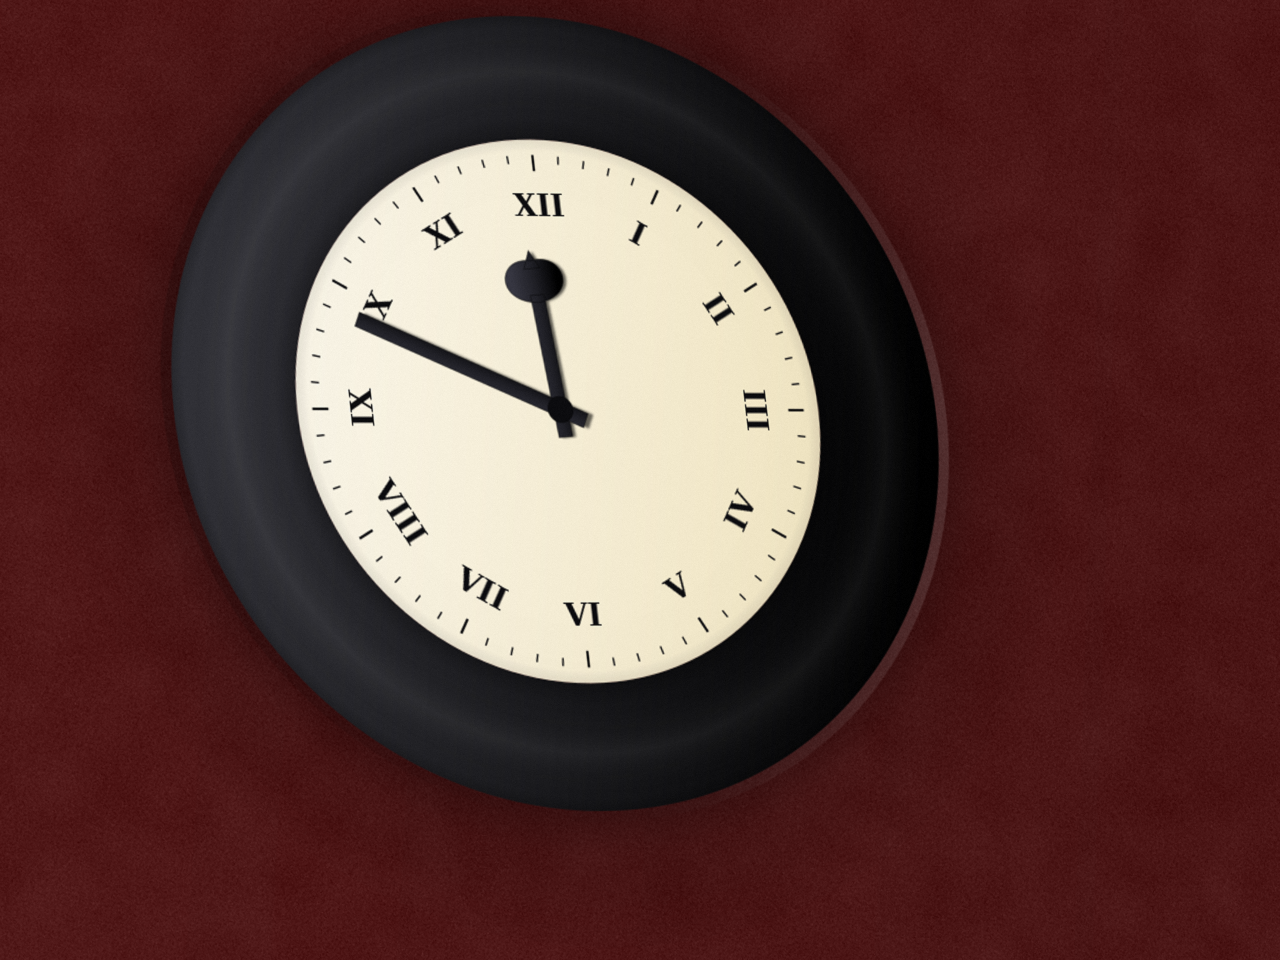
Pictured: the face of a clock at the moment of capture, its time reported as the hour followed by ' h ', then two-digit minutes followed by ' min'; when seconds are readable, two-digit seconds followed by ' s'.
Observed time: 11 h 49 min
